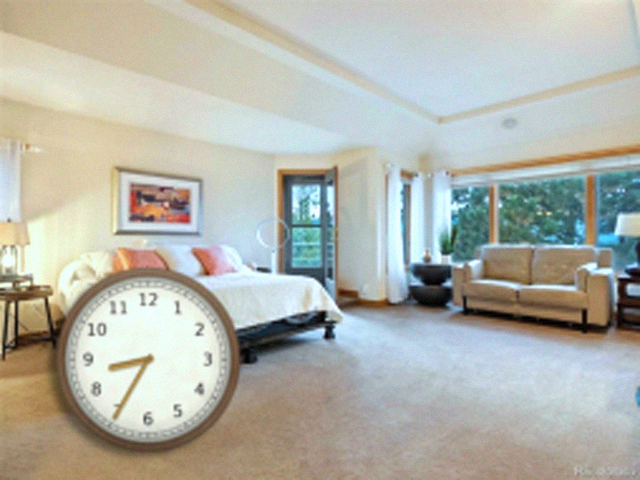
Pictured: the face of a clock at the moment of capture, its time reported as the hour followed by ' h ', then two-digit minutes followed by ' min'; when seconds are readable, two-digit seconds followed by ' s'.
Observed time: 8 h 35 min
